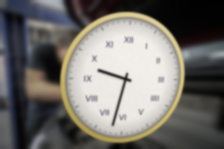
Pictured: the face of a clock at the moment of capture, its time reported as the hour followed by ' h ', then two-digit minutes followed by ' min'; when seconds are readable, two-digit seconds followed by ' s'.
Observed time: 9 h 32 min
